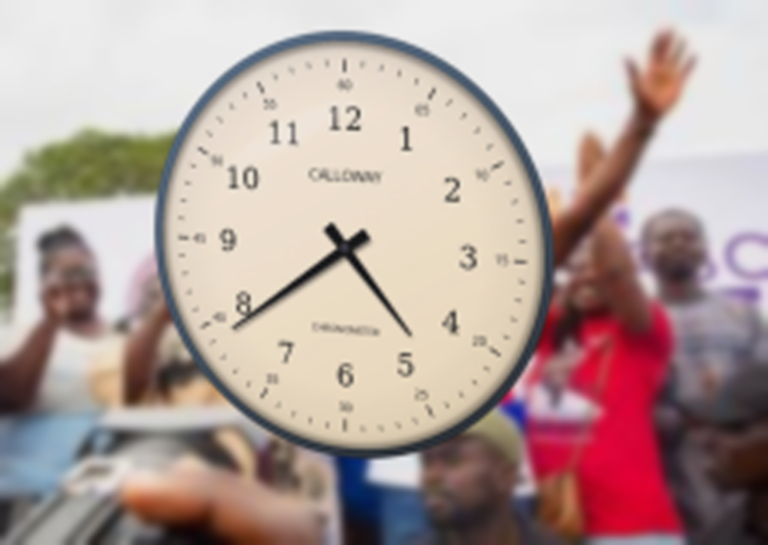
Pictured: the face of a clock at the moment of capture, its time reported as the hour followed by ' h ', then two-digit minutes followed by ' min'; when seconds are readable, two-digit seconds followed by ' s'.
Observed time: 4 h 39 min
